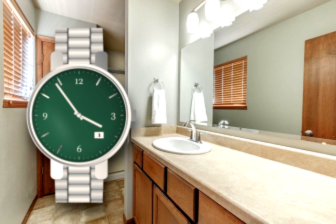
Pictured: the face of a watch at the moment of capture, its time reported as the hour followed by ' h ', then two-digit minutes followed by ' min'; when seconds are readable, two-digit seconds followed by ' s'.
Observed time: 3 h 54 min
